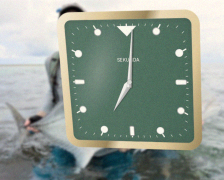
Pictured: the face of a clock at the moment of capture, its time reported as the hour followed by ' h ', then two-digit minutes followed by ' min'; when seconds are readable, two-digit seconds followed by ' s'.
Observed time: 7 h 01 min
